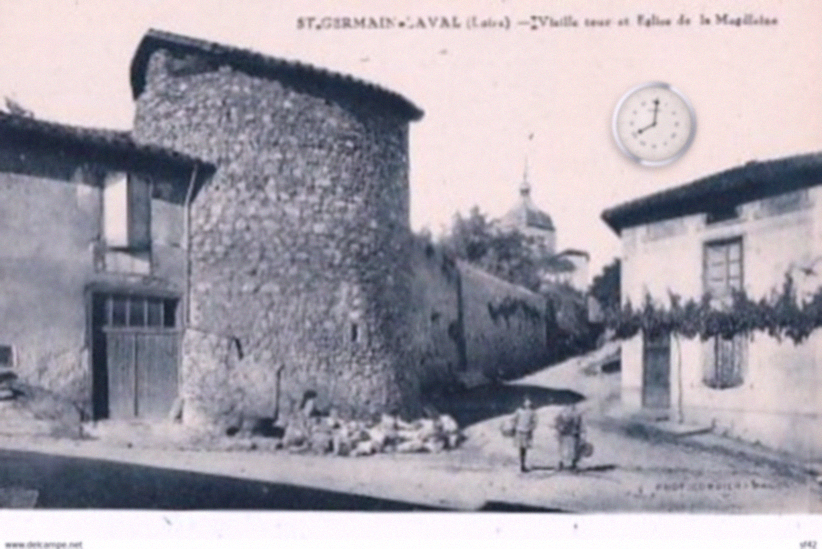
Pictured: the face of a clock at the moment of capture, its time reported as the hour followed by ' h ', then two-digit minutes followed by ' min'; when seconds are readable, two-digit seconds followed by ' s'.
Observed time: 8 h 01 min
